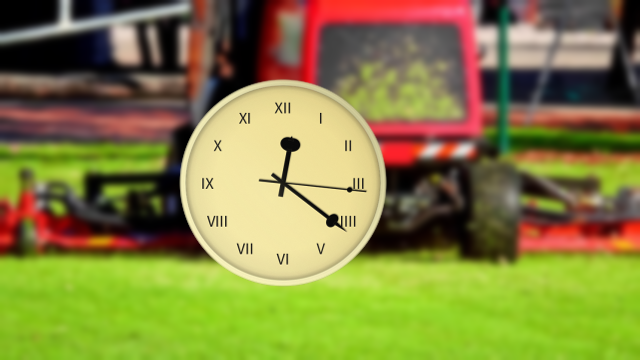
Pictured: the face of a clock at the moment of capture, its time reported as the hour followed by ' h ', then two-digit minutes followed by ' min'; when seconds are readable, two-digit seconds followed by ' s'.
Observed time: 12 h 21 min 16 s
